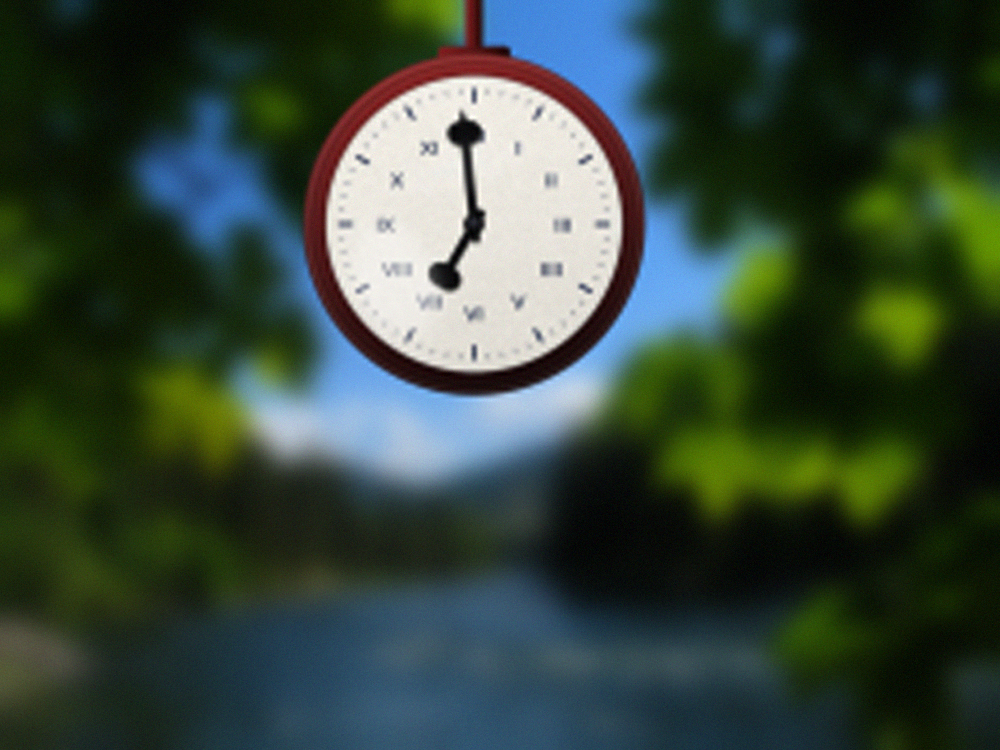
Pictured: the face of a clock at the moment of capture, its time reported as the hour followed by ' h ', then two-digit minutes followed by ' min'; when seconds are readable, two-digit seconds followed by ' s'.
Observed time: 6 h 59 min
